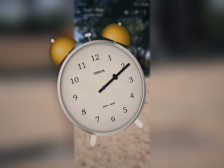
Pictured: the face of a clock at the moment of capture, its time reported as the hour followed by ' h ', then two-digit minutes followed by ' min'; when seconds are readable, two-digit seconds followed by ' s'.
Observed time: 2 h 11 min
